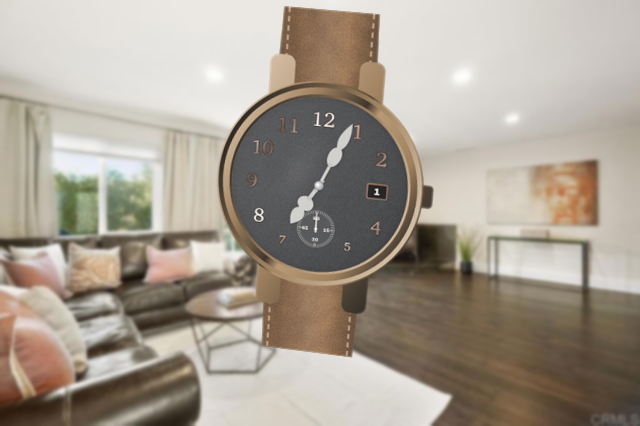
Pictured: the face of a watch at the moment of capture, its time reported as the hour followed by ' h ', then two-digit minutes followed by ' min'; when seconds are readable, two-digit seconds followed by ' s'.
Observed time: 7 h 04 min
